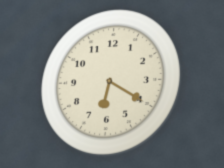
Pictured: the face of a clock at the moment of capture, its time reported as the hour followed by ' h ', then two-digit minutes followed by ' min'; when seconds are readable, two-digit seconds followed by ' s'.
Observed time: 6 h 20 min
